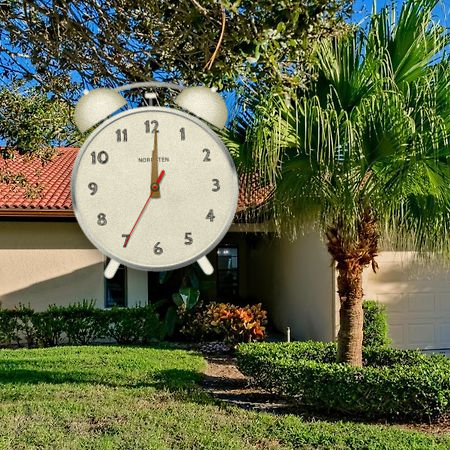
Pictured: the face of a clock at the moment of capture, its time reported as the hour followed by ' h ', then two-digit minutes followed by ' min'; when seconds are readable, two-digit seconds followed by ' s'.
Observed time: 12 h 00 min 35 s
